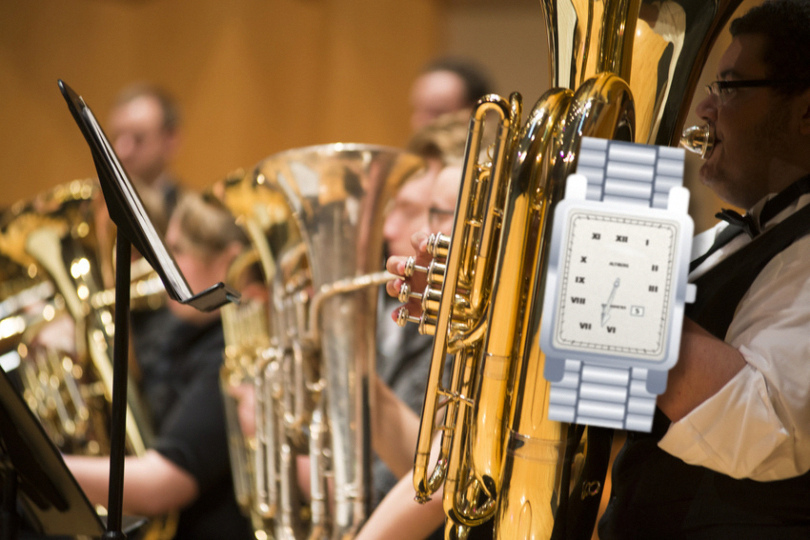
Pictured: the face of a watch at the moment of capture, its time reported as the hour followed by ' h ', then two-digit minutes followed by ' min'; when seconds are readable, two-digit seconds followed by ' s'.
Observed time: 6 h 32 min
